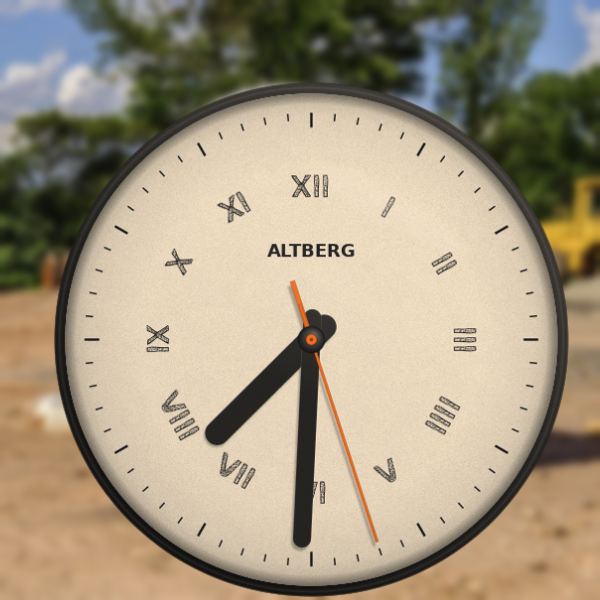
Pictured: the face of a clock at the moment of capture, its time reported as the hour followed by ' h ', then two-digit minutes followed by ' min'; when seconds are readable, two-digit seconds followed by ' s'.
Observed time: 7 h 30 min 27 s
